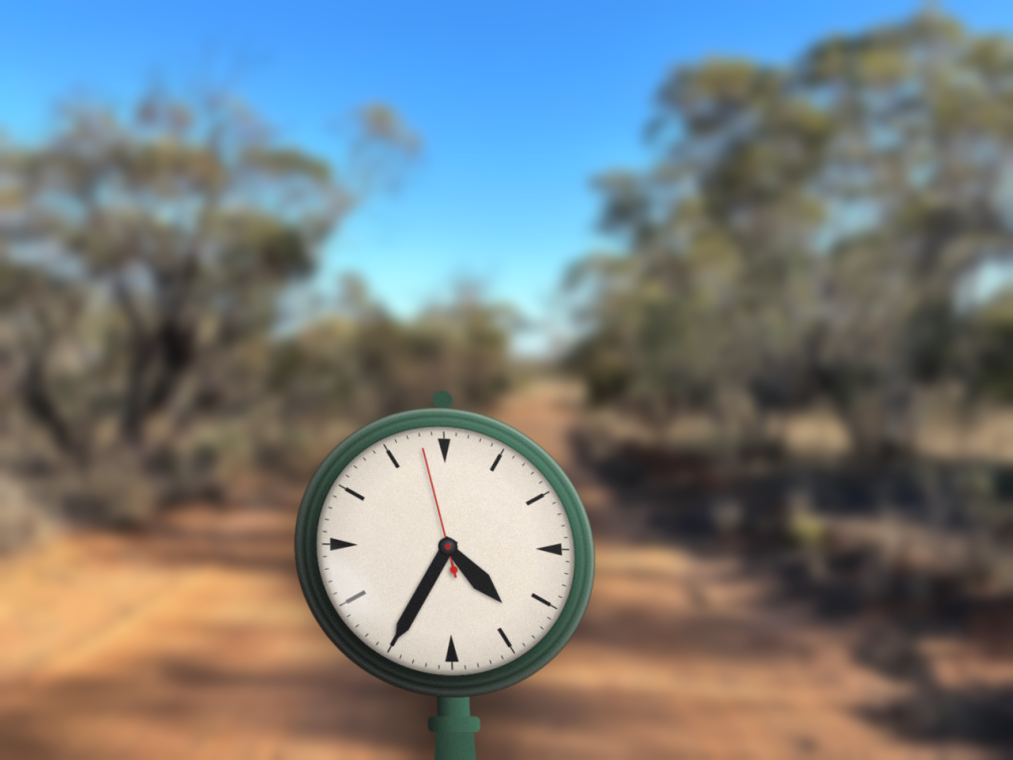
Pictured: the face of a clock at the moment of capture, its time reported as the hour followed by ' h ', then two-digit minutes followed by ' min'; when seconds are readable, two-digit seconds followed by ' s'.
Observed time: 4 h 34 min 58 s
